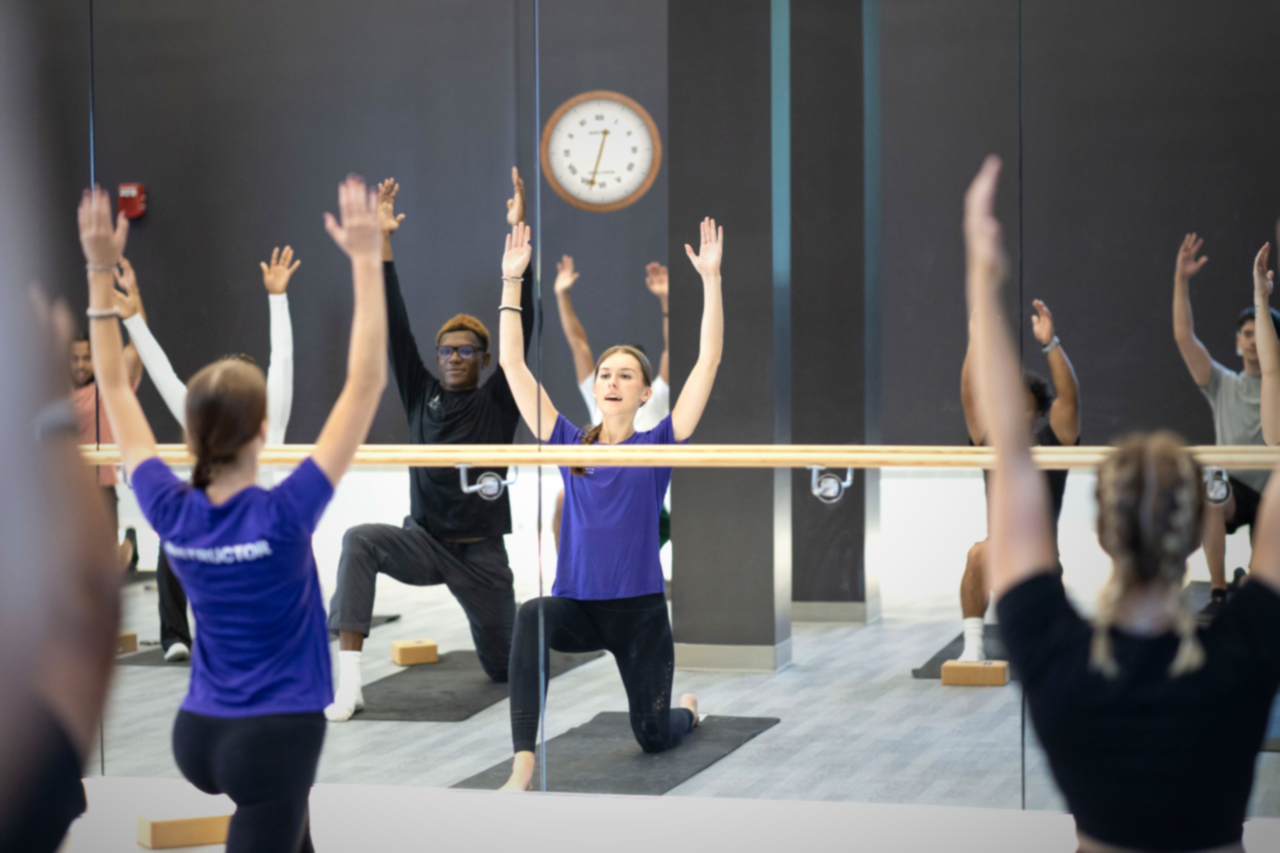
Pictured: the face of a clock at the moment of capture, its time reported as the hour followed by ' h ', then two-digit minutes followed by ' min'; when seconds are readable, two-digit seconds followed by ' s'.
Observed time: 12 h 33 min
